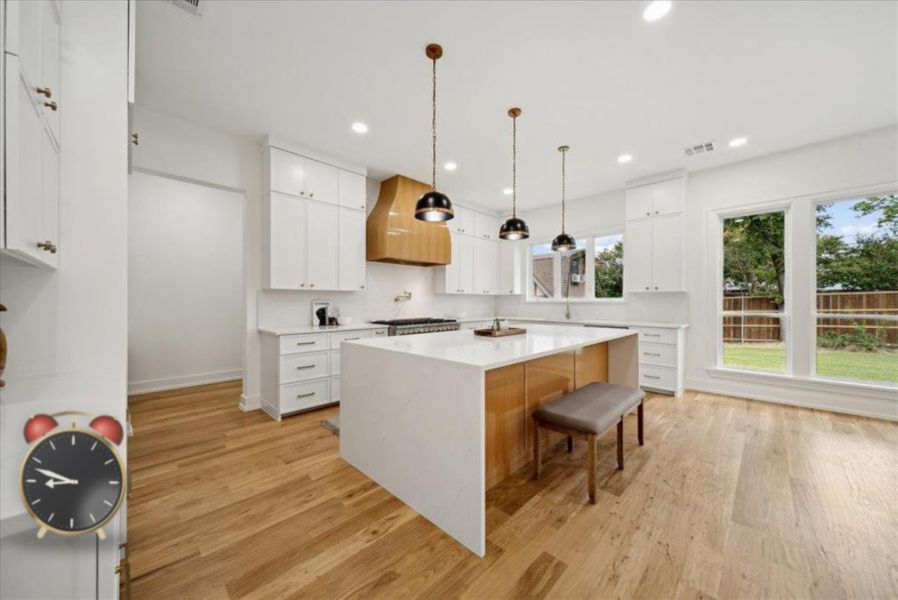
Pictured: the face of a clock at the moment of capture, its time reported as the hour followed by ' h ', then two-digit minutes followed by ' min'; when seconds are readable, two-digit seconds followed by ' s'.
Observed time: 8 h 48 min
